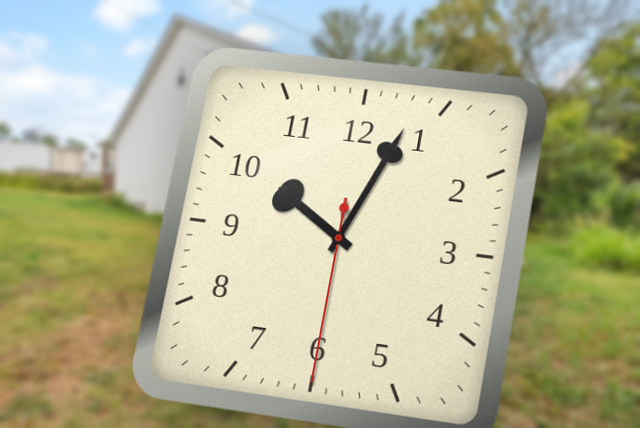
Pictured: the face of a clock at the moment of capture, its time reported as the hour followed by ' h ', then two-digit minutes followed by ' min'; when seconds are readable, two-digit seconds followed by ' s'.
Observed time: 10 h 03 min 30 s
